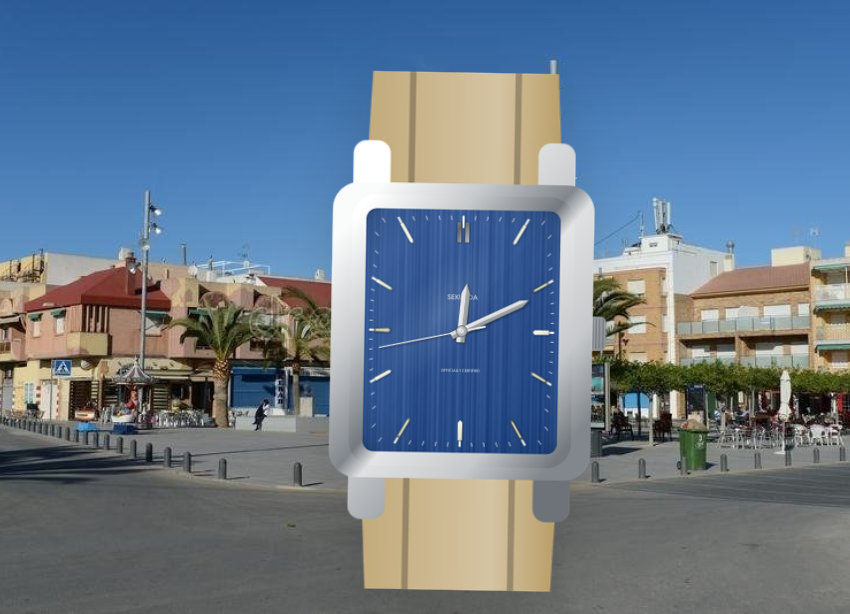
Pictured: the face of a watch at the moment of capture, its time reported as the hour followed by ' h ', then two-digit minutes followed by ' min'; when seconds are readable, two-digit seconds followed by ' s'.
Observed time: 12 h 10 min 43 s
